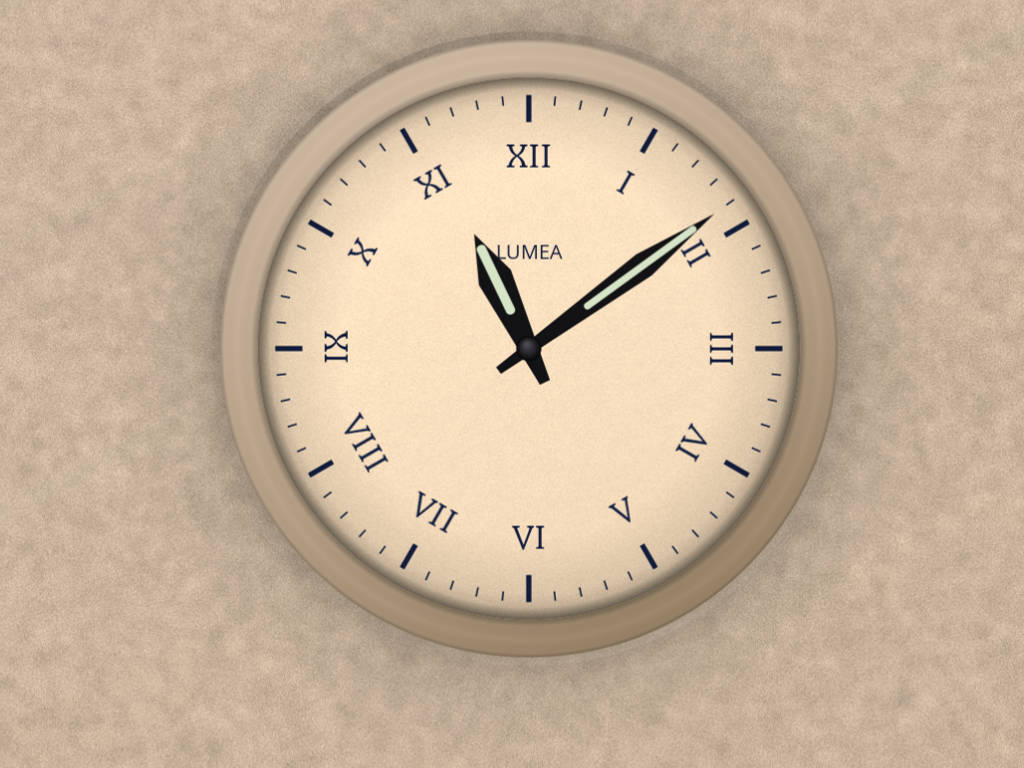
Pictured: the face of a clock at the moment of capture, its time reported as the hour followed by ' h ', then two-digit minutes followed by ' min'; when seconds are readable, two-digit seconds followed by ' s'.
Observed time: 11 h 09 min
